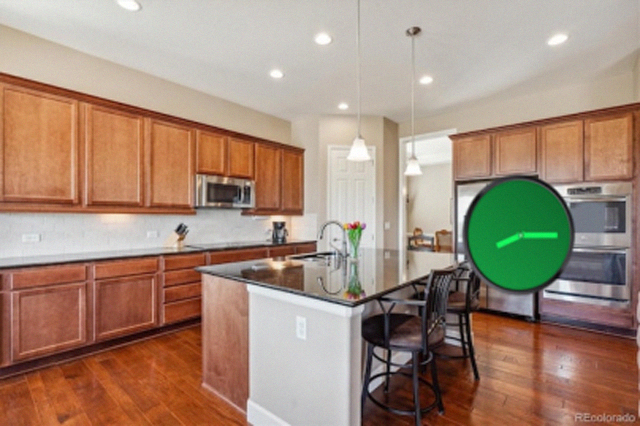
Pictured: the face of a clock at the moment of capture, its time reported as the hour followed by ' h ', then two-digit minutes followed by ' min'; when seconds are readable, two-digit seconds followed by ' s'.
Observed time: 8 h 15 min
